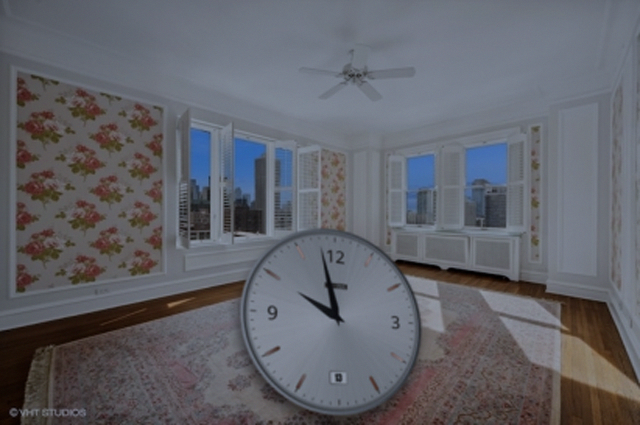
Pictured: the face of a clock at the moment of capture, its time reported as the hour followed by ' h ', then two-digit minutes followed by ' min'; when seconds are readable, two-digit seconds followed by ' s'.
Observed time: 9 h 58 min
